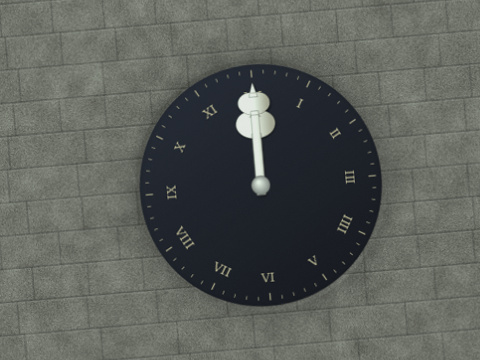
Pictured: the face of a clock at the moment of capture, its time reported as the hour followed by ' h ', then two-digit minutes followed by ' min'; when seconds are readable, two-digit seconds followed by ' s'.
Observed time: 12 h 00 min
